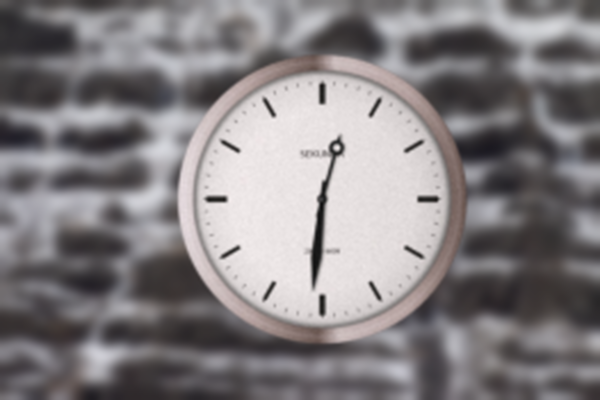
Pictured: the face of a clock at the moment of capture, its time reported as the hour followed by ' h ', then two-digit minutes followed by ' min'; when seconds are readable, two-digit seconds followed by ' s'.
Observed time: 12 h 31 min
